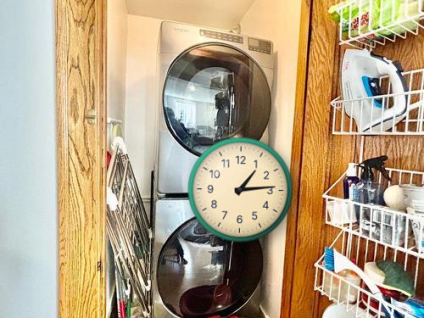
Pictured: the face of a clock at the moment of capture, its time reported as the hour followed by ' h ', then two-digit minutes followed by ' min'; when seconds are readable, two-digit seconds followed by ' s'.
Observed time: 1 h 14 min
